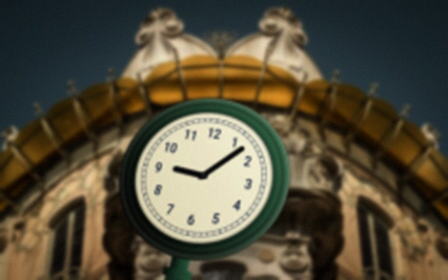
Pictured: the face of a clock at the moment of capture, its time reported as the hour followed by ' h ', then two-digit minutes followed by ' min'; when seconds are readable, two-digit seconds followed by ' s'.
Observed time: 9 h 07 min
